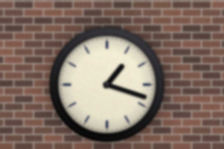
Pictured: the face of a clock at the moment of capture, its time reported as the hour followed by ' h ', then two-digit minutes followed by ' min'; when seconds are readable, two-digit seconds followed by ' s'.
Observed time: 1 h 18 min
